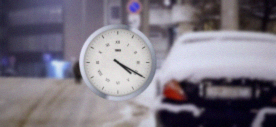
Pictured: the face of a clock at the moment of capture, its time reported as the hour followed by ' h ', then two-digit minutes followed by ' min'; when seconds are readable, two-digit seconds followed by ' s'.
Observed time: 4 h 20 min
